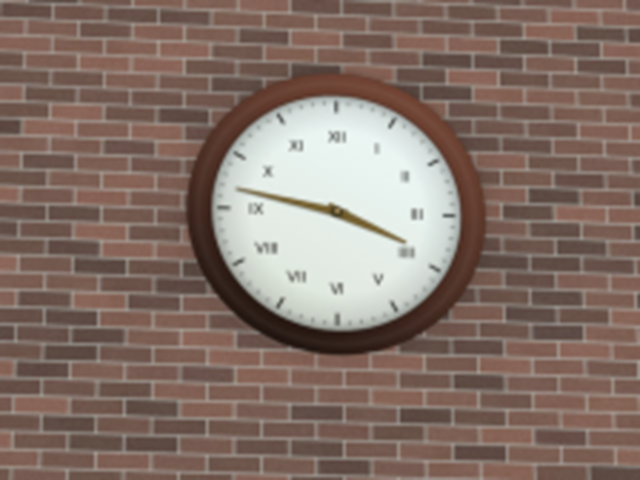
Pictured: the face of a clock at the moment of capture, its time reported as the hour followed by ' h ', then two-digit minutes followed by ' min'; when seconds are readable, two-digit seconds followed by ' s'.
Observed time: 3 h 47 min
